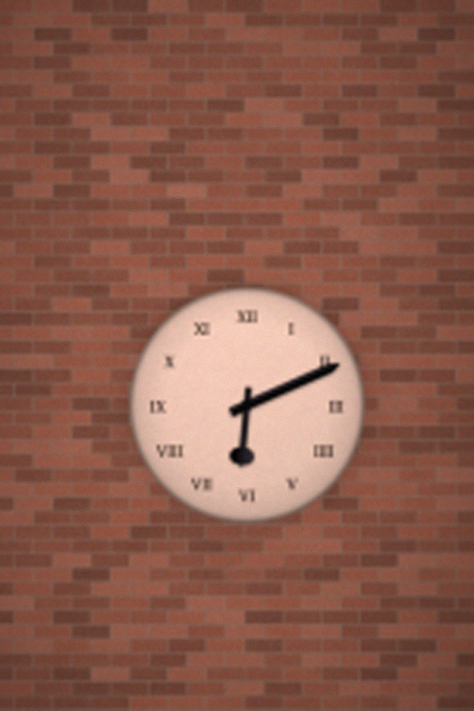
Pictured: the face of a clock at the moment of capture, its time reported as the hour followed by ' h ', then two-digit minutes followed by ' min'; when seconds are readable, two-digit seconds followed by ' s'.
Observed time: 6 h 11 min
